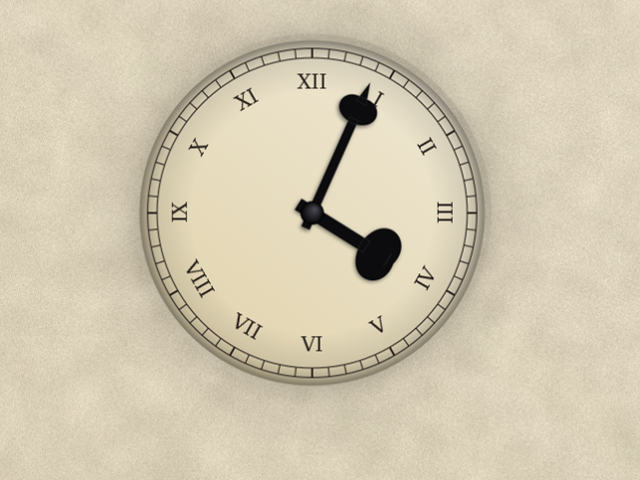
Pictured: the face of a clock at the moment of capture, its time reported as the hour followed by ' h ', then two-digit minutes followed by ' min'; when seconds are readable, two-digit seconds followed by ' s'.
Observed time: 4 h 04 min
